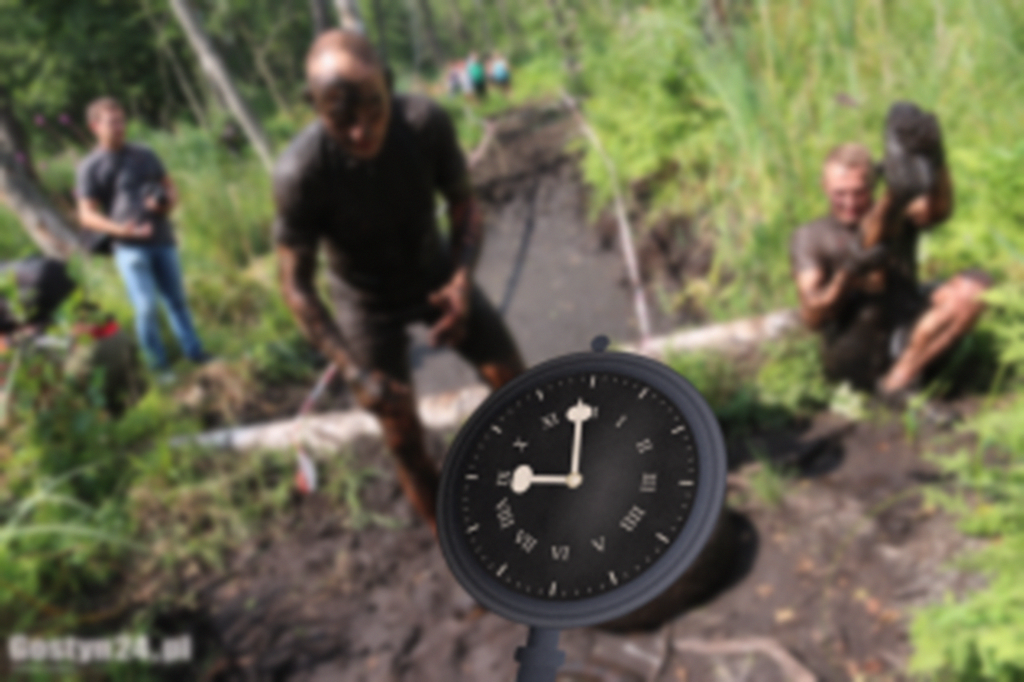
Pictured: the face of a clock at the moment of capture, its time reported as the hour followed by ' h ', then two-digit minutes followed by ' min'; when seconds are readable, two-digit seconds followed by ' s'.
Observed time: 8 h 59 min
